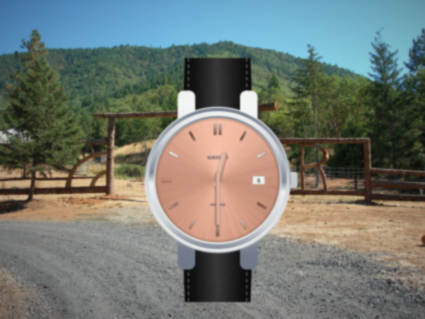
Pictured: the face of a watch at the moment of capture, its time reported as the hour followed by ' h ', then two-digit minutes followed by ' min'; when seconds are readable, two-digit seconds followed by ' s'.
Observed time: 12 h 30 min
